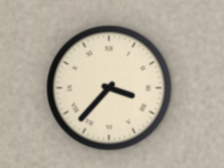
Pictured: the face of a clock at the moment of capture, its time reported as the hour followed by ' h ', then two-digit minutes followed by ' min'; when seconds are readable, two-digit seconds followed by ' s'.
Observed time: 3 h 37 min
